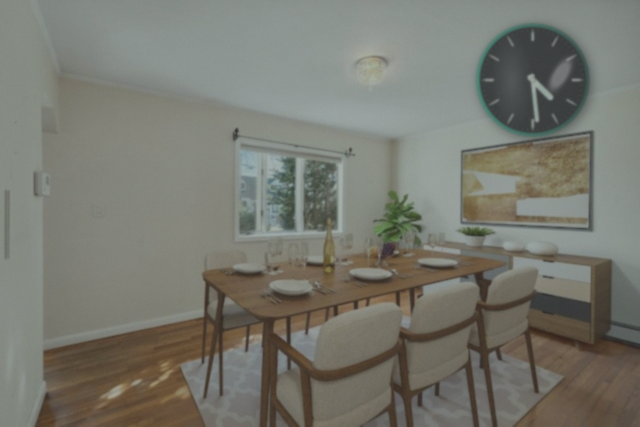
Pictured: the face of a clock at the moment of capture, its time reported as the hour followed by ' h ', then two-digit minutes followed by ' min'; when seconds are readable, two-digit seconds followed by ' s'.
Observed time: 4 h 29 min
